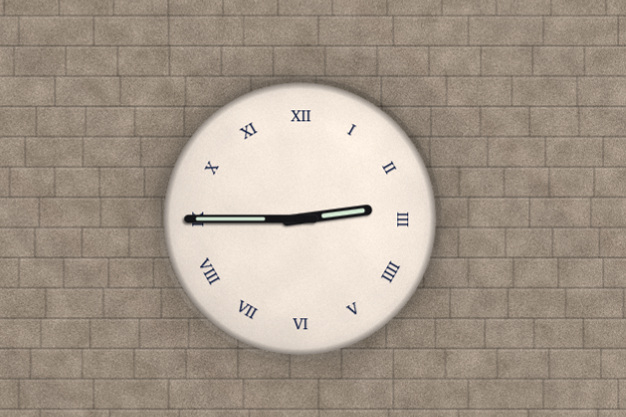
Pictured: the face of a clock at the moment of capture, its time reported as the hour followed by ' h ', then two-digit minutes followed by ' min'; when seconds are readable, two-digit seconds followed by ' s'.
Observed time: 2 h 45 min
